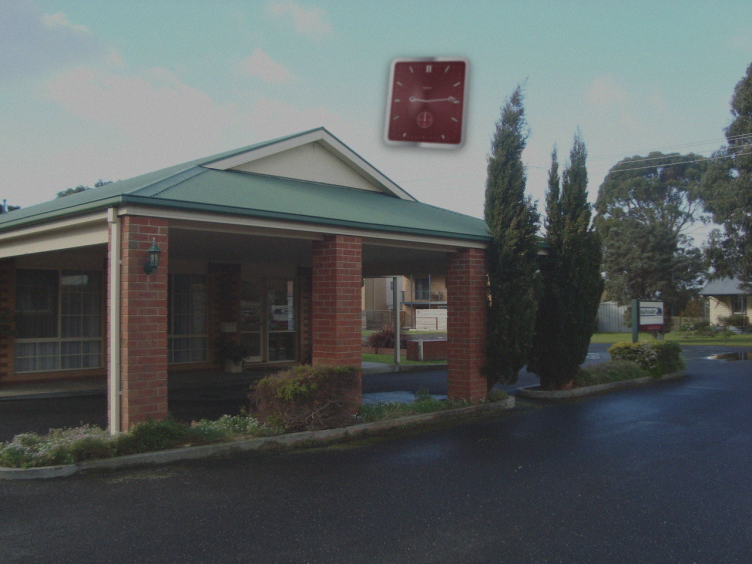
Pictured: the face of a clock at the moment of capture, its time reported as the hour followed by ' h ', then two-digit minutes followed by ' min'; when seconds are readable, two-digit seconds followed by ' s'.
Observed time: 9 h 14 min
